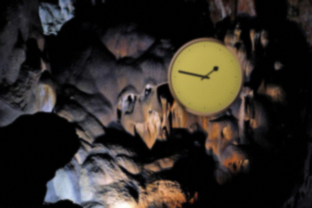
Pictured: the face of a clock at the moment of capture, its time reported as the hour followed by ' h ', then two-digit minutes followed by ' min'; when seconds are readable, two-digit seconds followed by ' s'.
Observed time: 1 h 47 min
